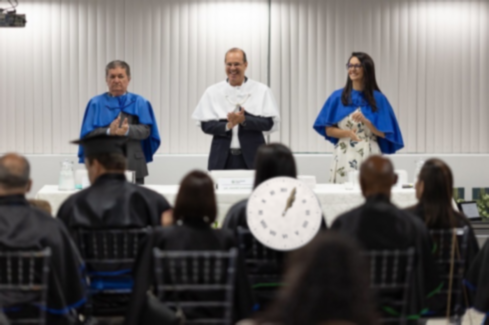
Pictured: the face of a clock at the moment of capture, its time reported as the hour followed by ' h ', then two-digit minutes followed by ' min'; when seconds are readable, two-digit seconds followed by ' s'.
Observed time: 1 h 04 min
